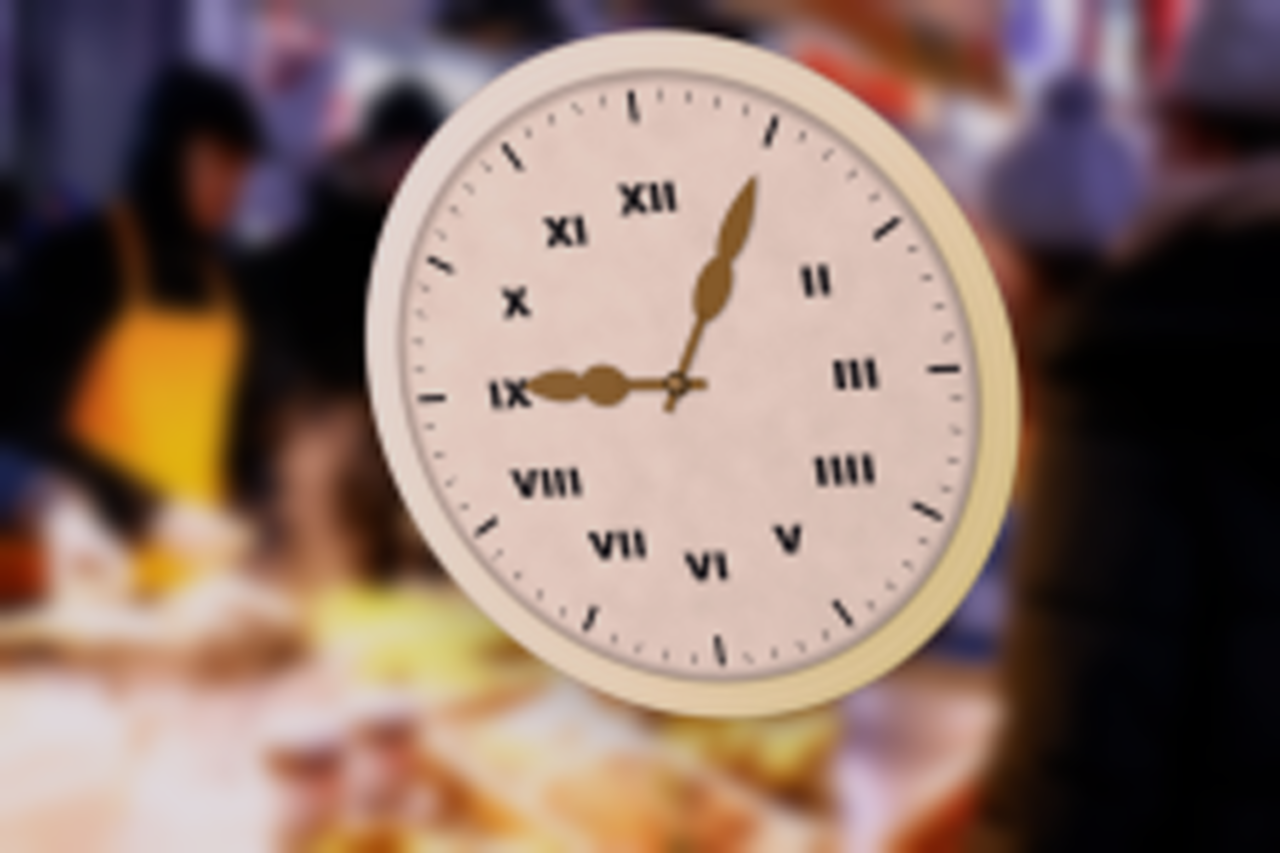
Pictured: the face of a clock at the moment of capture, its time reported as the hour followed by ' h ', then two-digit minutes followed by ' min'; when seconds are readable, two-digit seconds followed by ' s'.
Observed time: 9 h 05 min
